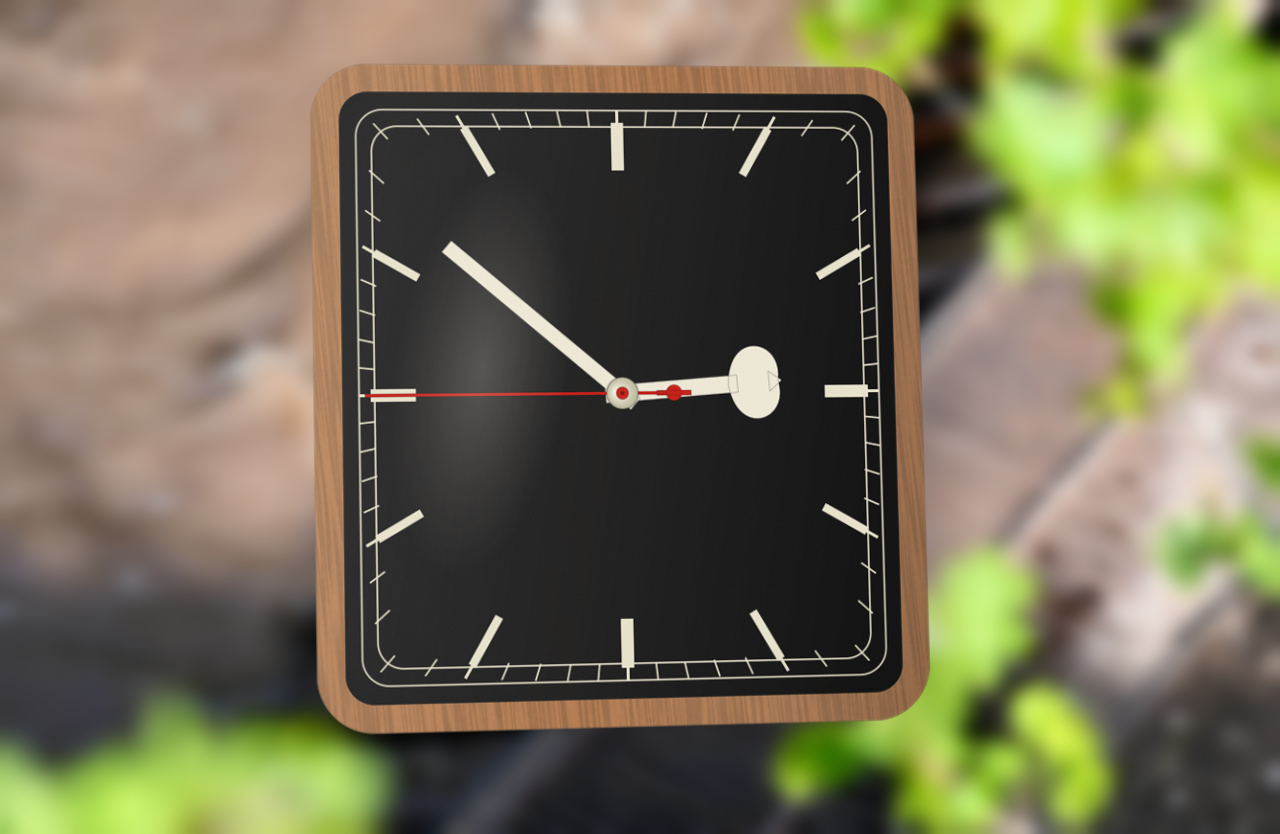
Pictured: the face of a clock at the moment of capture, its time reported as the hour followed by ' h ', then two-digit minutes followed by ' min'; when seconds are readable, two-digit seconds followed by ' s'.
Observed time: 2 h 51 min 45 s
